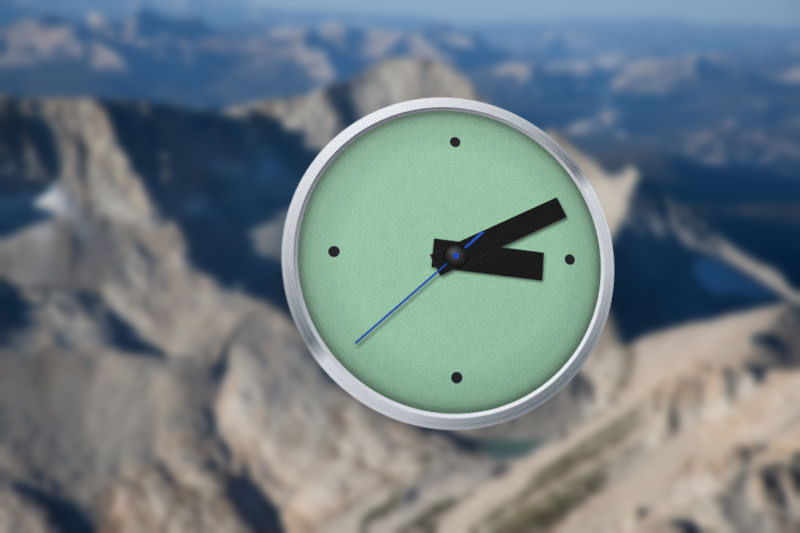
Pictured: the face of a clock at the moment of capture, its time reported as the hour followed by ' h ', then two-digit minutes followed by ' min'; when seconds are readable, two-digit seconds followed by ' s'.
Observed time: 3 h 10 min 38 s
